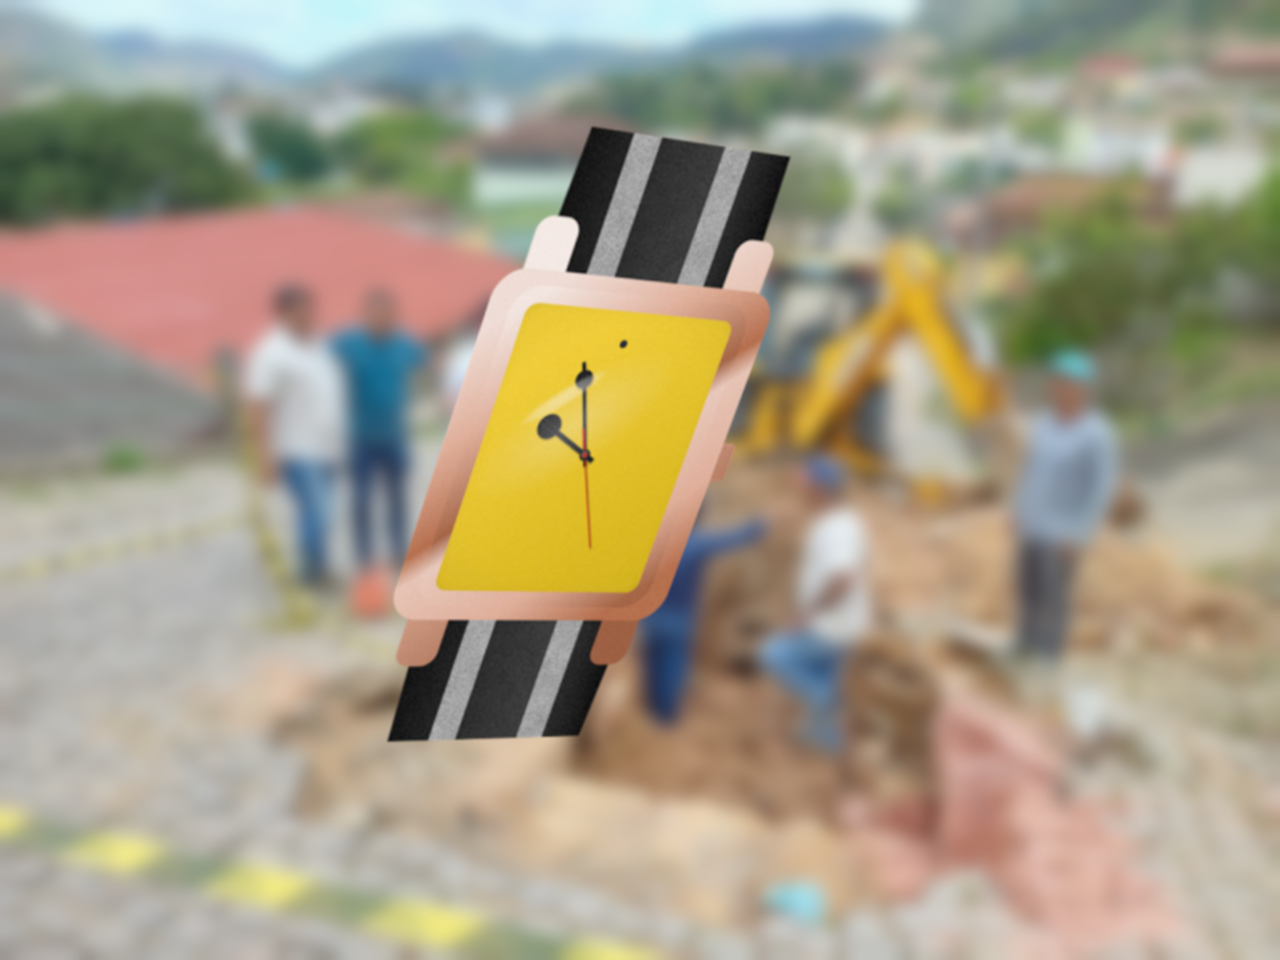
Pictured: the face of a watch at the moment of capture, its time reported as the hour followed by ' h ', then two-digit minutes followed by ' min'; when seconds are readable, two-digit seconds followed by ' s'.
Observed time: 9 h 56 min 26 s
